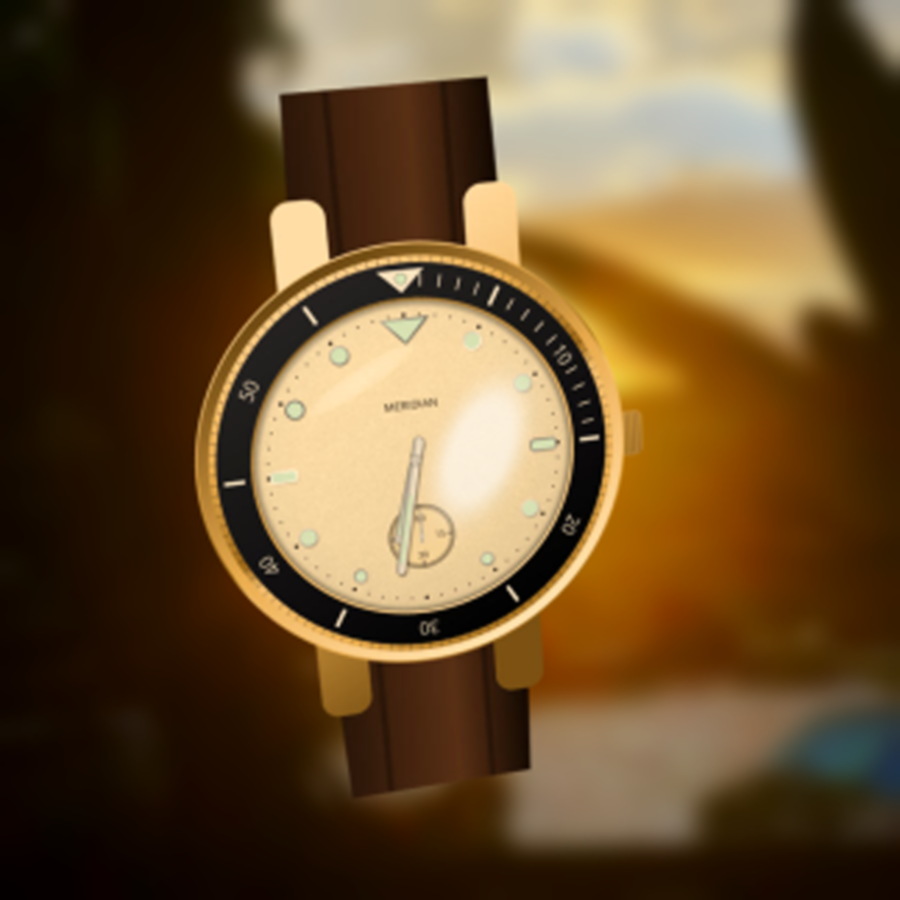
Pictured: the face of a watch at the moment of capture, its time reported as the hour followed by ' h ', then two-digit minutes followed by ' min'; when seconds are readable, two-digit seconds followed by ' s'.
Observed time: 6 h 32 min
